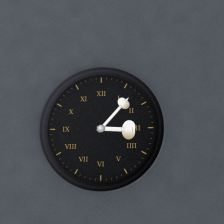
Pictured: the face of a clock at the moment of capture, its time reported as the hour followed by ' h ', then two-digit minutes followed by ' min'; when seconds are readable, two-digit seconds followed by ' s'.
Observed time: 3 h 07 min
